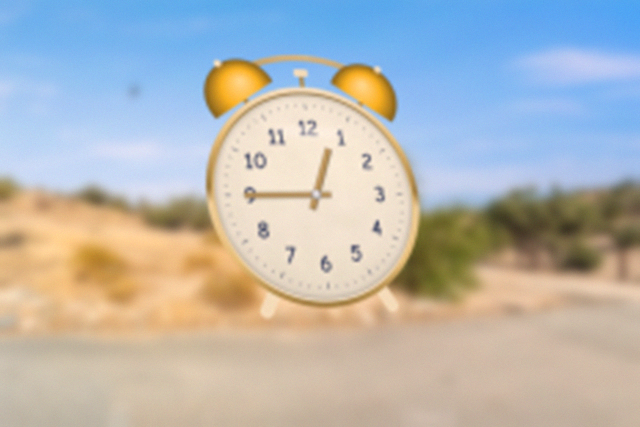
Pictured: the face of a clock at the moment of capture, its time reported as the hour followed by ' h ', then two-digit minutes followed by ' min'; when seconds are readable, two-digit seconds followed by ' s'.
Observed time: 12 h 45 min
